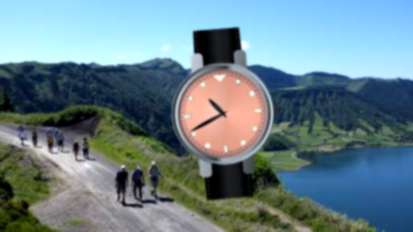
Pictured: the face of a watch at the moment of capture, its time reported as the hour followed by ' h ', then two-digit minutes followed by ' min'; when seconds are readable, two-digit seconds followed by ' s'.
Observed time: 10 h 41 min
